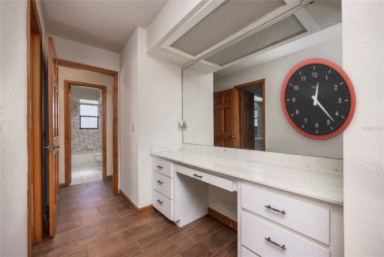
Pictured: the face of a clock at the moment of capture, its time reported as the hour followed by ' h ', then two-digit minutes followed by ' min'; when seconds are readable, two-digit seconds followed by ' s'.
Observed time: 12 h 23 min
